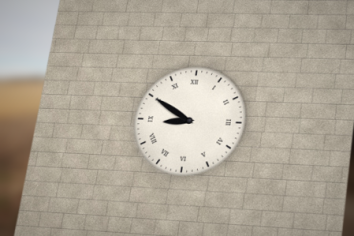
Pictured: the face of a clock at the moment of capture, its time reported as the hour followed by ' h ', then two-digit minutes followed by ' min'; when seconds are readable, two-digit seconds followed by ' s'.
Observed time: 8 h 50 min
